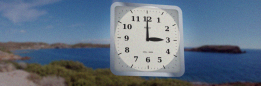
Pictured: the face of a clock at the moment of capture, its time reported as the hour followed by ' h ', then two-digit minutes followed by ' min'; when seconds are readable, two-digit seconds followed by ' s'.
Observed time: 3 h 00 min
